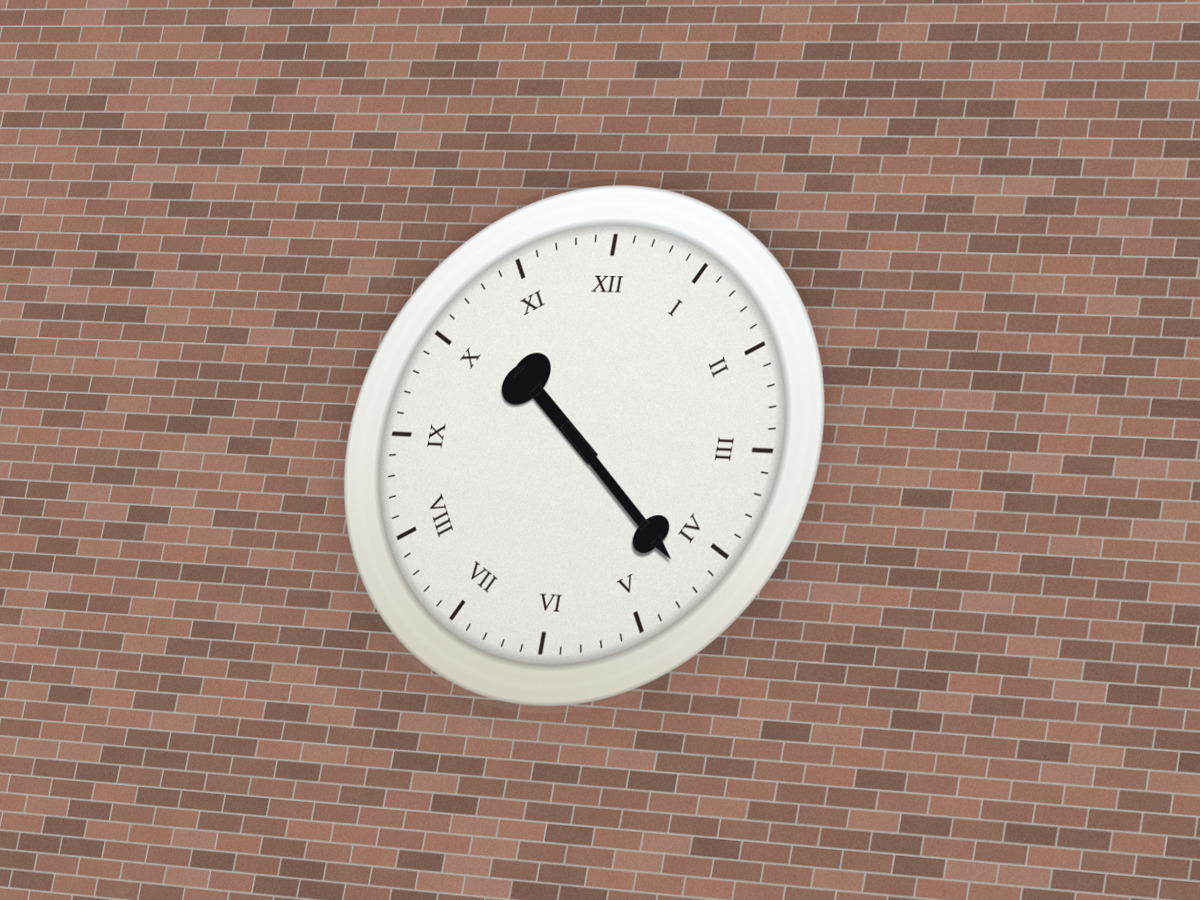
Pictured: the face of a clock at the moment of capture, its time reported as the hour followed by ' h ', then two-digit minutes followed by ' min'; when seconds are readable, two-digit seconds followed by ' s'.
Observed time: 10 h 22 min
